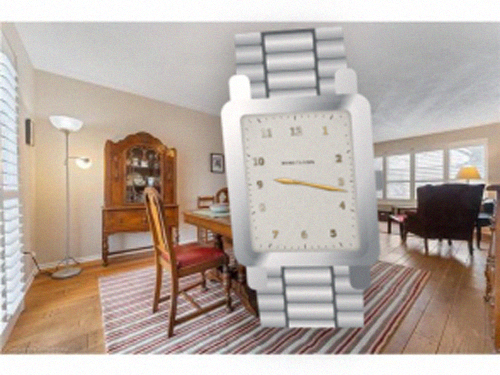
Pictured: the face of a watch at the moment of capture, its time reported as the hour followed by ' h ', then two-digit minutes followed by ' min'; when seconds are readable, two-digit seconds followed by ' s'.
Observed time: 9 h 17 min
